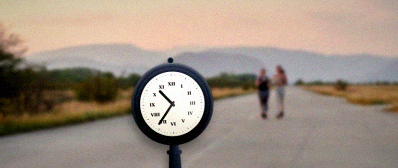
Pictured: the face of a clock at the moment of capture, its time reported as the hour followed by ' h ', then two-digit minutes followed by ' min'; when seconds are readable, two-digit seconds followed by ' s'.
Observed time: 10 h 36 min
